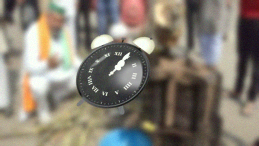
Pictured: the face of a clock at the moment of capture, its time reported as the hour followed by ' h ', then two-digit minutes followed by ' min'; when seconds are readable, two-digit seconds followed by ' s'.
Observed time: 1 h 04 min
